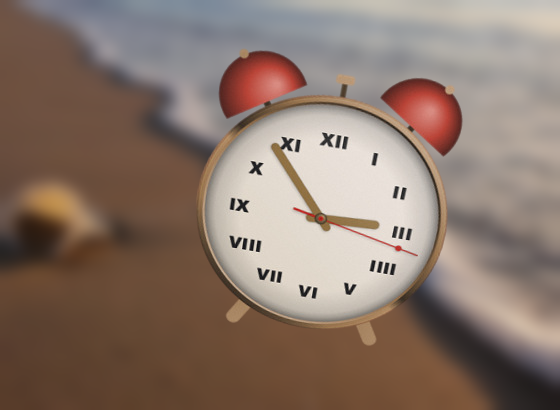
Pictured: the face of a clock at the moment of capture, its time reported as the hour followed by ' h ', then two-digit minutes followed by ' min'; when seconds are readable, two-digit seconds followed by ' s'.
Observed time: 2 h 53 min 17 s
